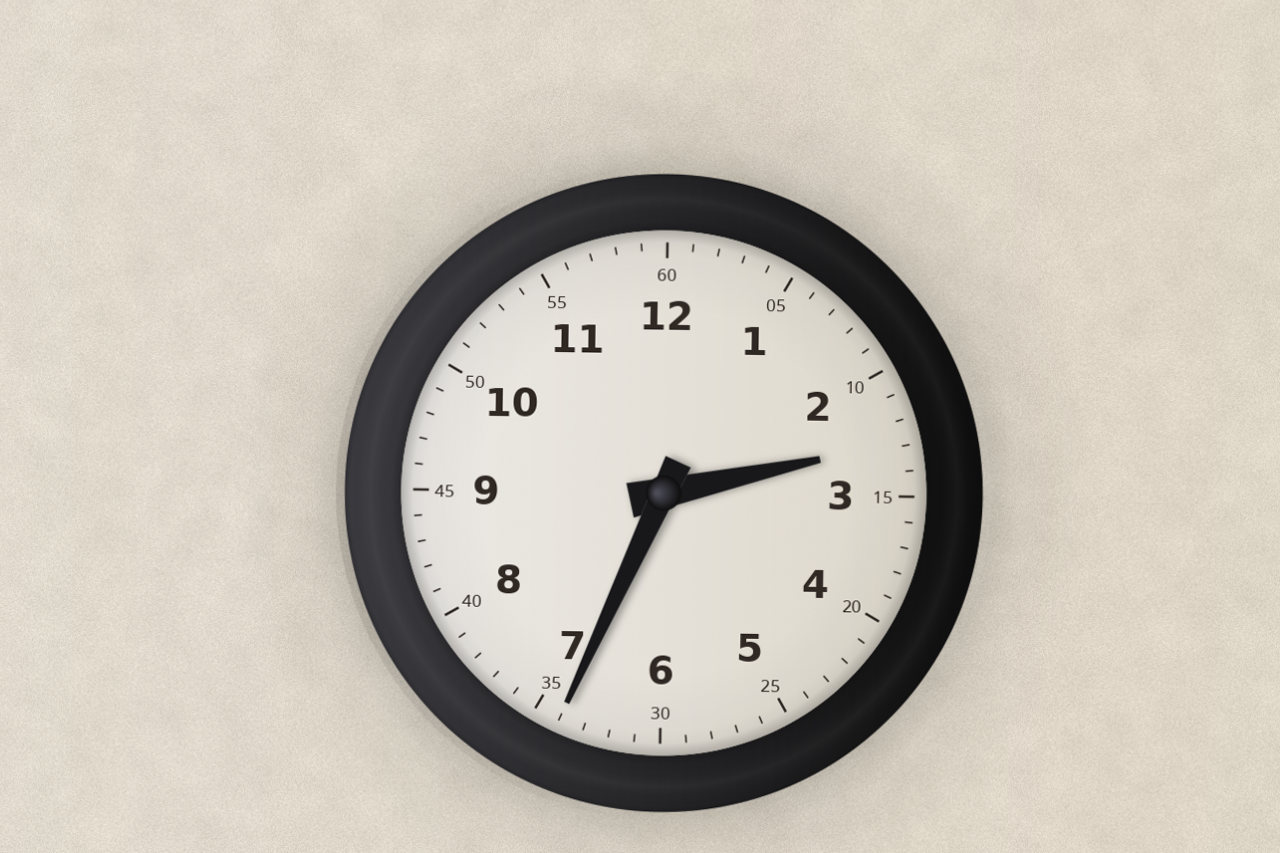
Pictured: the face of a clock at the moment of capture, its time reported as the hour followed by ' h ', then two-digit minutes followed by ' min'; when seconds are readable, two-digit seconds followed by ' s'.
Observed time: 2 h 34 min
